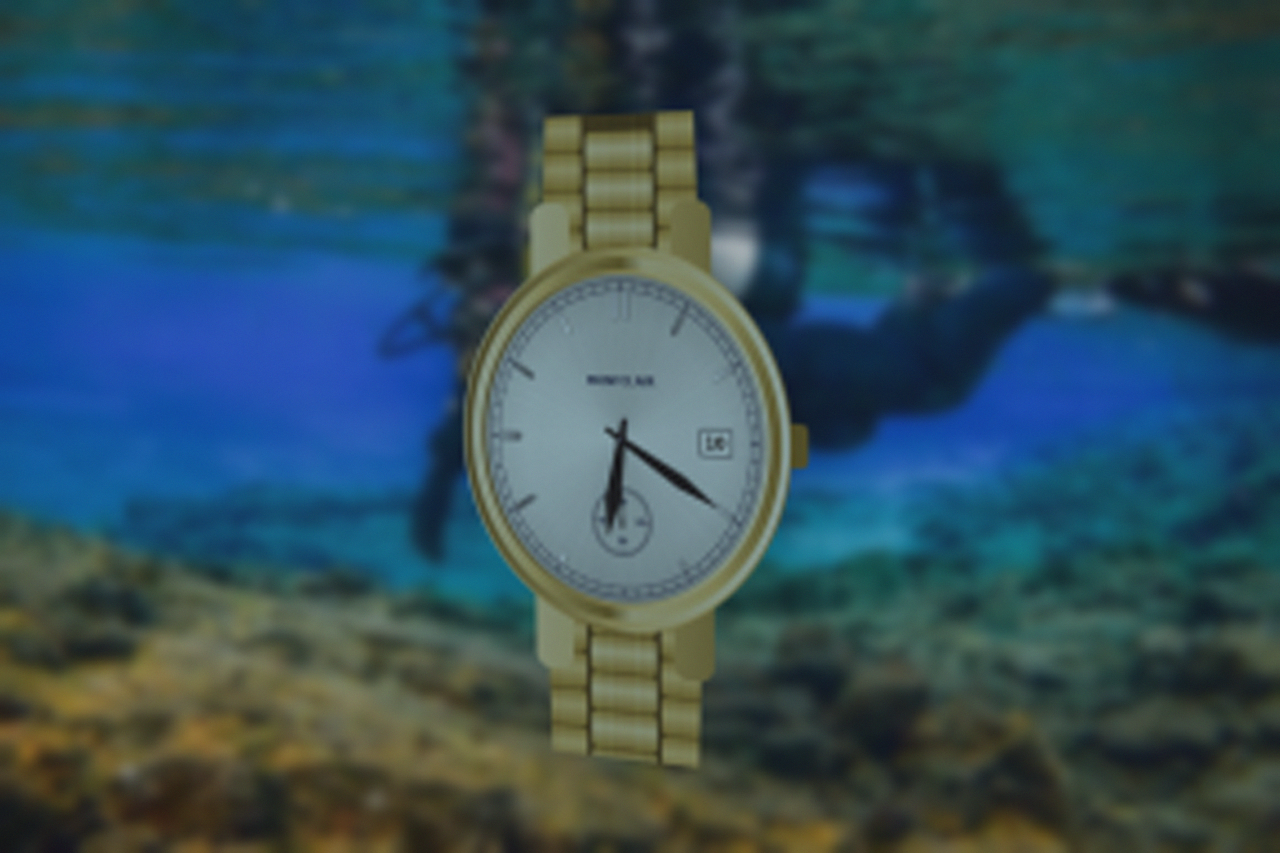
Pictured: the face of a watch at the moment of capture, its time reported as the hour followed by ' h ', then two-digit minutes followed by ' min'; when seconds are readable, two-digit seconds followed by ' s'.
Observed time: 6 h 20 min
